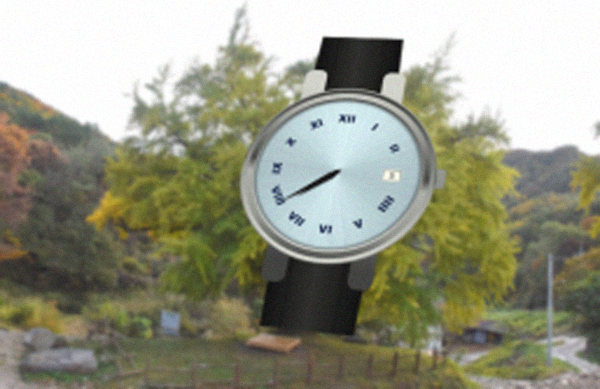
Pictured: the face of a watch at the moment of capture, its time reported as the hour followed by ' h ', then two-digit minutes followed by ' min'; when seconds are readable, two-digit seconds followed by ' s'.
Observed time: 7 h 39 min
